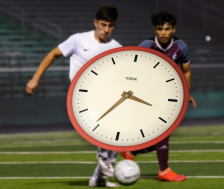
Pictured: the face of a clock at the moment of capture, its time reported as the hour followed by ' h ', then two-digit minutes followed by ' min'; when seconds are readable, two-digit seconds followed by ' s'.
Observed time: 3 h 36 min
